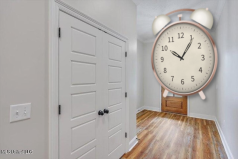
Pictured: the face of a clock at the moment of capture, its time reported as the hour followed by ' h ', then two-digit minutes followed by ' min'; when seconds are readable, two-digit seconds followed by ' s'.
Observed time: 10 h 06 min
